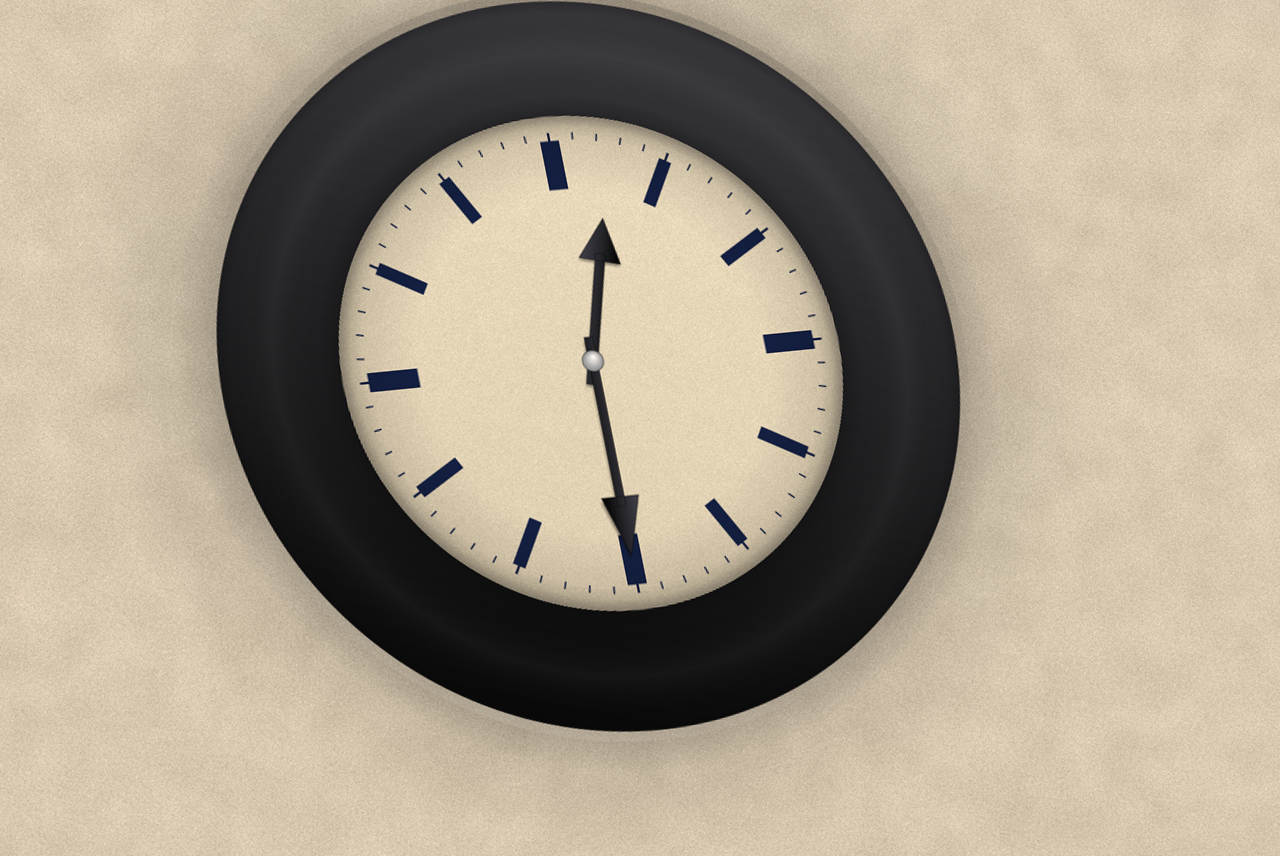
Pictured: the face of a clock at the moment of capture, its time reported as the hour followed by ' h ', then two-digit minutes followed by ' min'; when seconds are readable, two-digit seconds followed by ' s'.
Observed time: 12 h 30 min
